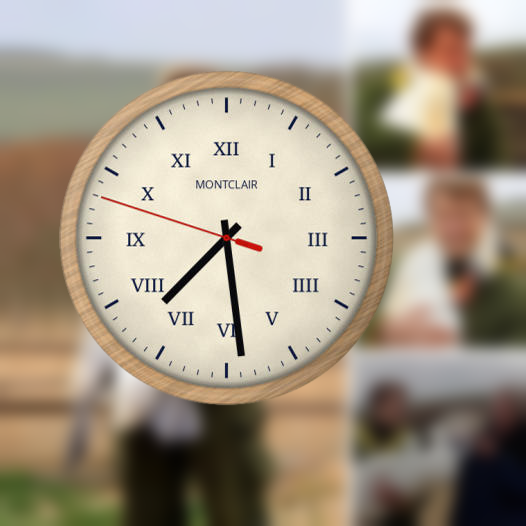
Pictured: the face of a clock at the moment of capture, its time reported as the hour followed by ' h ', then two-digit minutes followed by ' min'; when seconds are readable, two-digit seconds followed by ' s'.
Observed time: 7 h 28 min 48 s
